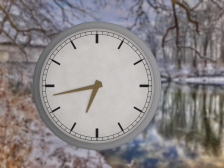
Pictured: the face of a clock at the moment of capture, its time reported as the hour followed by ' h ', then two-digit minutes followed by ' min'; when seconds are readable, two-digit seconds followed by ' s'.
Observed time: 6 h 43 min
